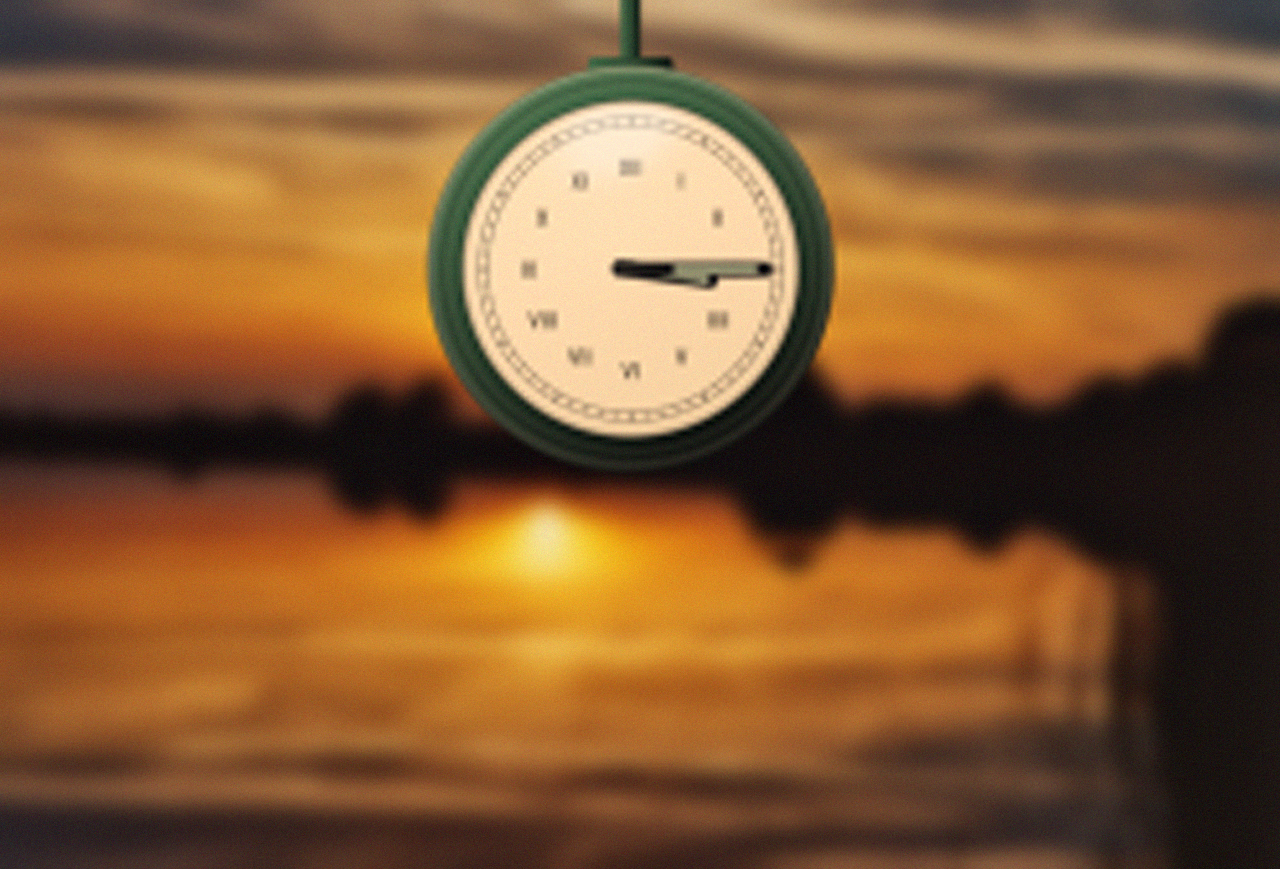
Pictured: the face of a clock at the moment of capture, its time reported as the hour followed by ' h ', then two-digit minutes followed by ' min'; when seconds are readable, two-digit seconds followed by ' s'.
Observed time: 3 h 15 min
